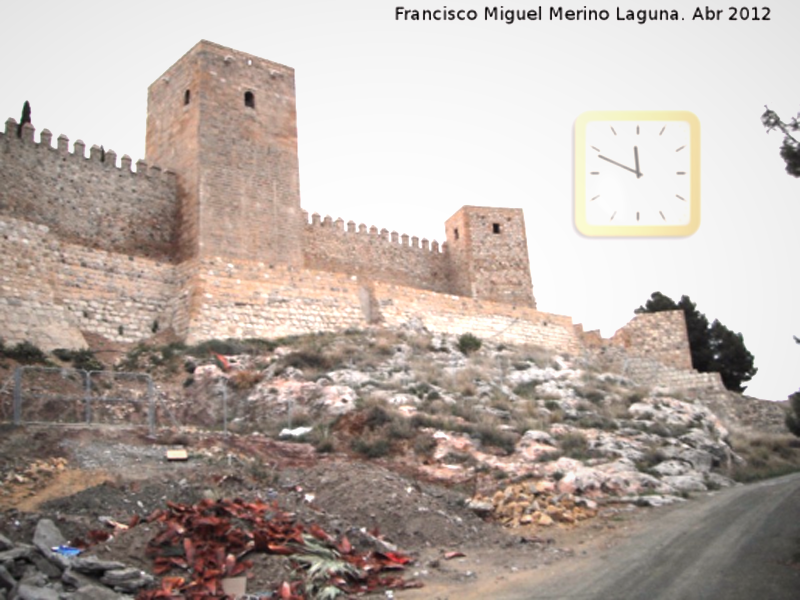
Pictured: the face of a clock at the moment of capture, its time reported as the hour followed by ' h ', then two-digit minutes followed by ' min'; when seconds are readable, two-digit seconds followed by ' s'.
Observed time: 11 h 49 min
